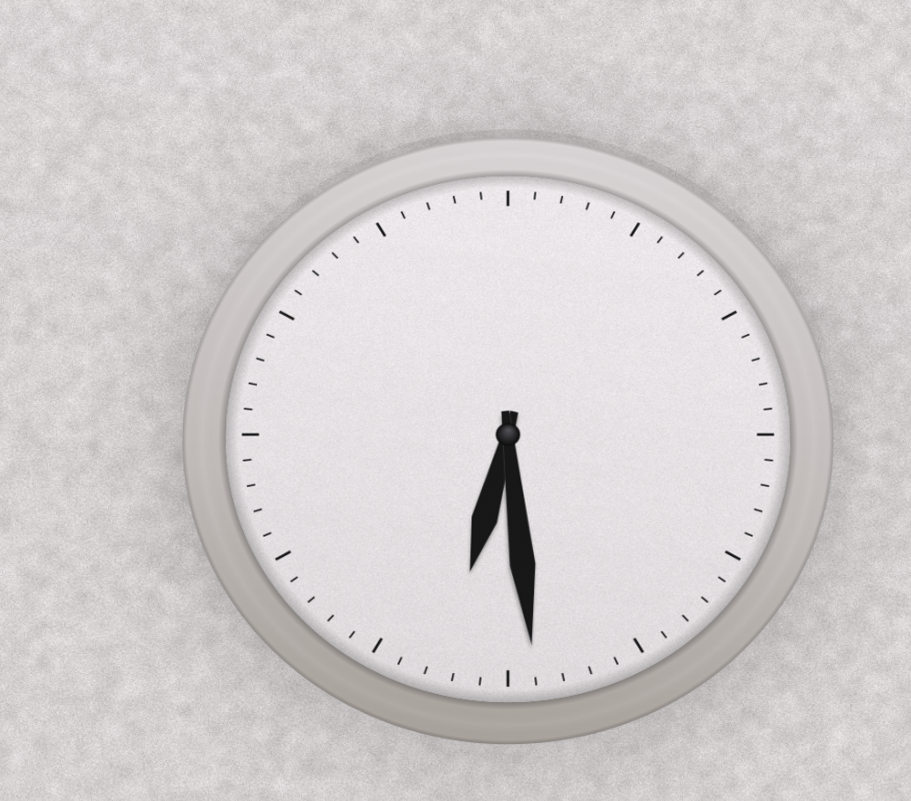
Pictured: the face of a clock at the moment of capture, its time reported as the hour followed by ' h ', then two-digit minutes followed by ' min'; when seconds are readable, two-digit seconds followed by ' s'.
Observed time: 6 h 29 min
